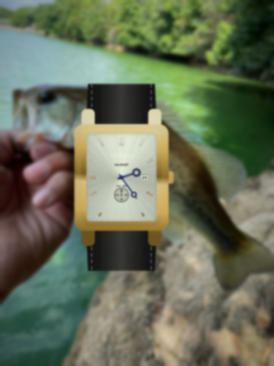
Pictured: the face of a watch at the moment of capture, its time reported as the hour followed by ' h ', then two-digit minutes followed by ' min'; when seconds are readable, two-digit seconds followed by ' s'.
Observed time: 2 h 24 min
